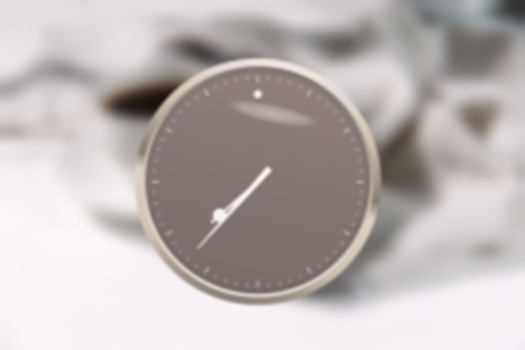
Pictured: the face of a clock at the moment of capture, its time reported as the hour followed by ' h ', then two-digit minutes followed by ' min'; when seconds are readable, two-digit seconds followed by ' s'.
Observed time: 7 h 37 min
